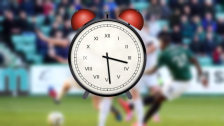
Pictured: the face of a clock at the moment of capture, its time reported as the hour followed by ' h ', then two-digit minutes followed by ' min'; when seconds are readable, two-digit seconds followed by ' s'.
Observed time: 3 h 29 min
